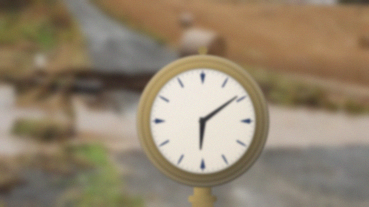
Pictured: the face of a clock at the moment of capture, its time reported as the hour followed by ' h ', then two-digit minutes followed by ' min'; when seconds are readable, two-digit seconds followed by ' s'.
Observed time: 6 h 09 min
